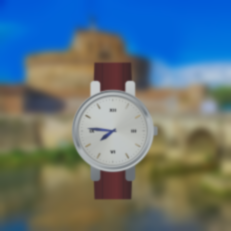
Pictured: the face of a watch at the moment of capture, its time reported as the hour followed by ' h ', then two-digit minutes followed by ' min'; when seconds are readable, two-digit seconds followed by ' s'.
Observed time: 7 h 46 min
